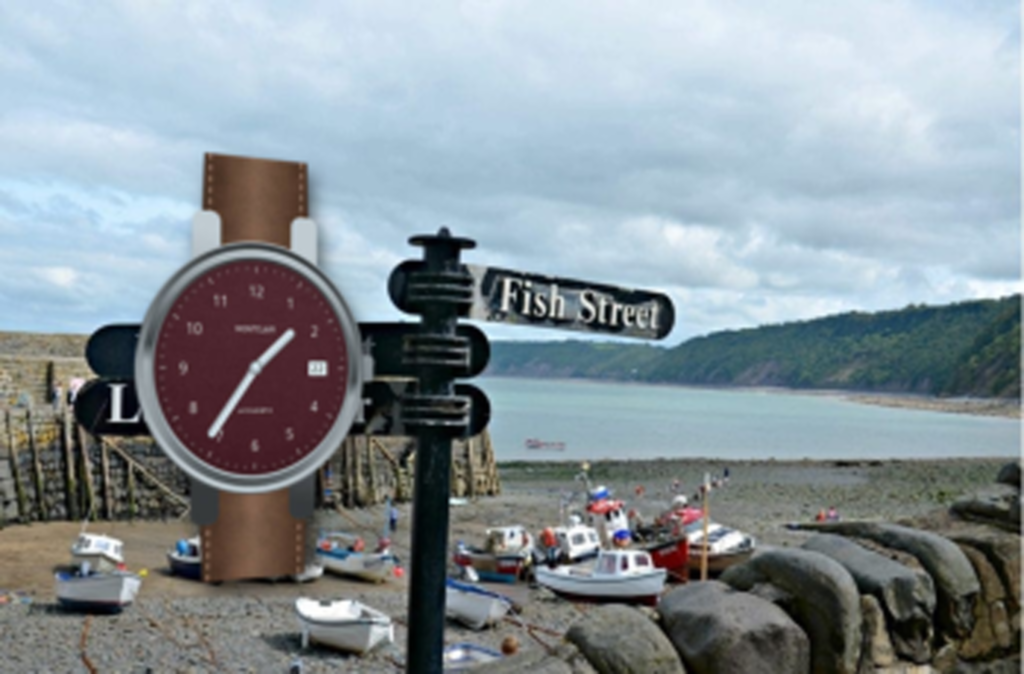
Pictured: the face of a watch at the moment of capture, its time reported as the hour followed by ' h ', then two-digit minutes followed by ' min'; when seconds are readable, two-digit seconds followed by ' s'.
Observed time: 1 h 36 min
